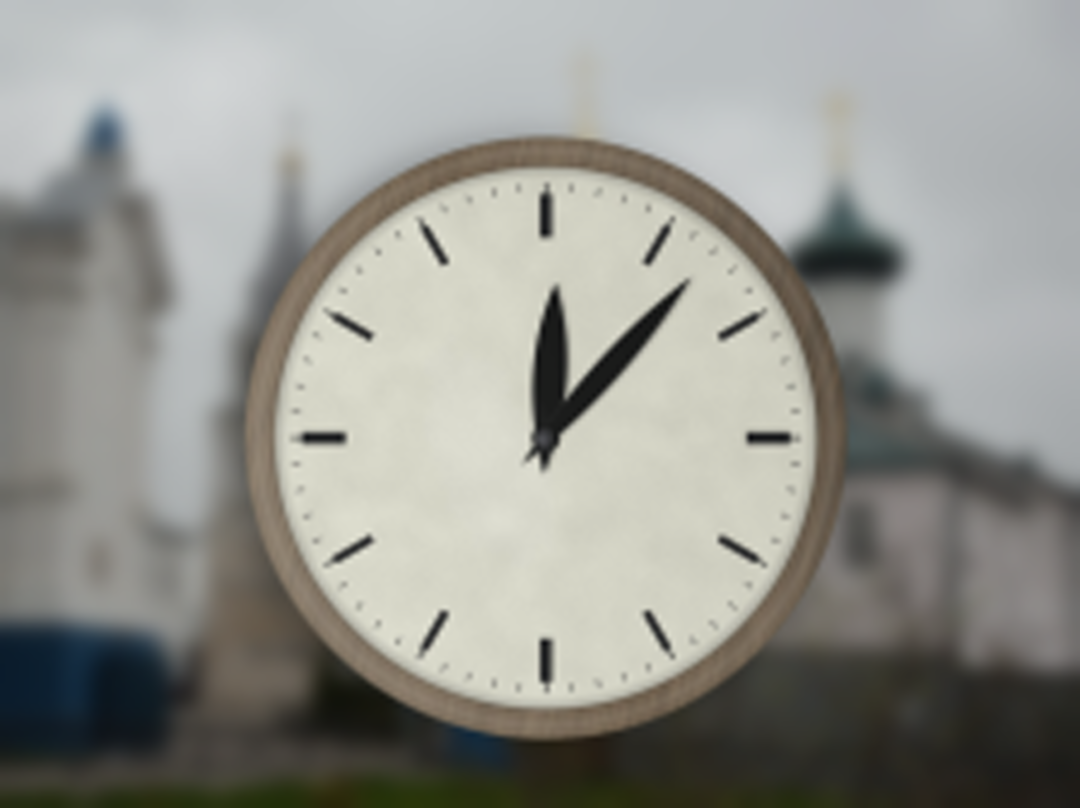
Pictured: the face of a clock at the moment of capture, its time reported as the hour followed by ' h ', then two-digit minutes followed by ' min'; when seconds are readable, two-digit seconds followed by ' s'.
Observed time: 12 h 07 min
